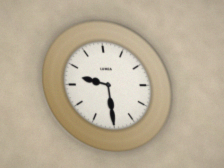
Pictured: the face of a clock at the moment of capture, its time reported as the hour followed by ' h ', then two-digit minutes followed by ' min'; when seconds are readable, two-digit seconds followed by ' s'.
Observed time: 9 h 30 min
